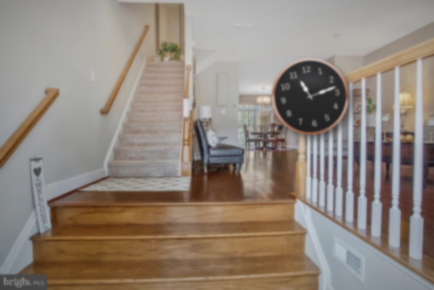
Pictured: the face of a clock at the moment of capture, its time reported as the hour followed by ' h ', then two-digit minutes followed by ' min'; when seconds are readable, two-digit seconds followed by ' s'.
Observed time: 11 h 13 min
